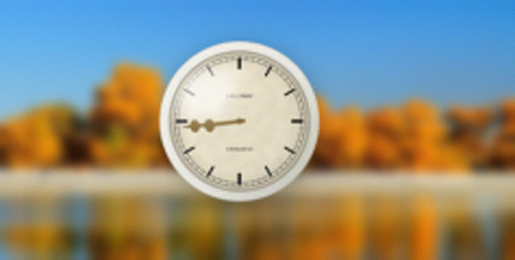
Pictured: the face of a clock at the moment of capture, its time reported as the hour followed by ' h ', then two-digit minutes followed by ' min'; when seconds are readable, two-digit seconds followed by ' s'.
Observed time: 8 h 44 min
